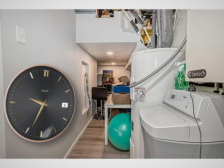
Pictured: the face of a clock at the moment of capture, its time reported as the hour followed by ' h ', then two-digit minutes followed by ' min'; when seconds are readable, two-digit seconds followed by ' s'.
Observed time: 9 h 34 min
